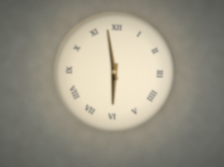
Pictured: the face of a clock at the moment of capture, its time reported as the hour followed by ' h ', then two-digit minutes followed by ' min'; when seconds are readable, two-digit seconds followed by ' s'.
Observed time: 5 h 58 min
